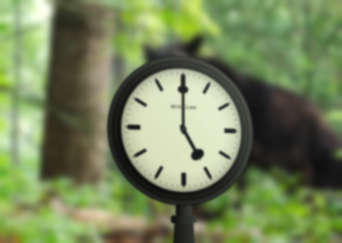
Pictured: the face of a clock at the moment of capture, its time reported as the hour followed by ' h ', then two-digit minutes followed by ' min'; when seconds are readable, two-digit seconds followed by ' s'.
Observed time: 5 h 00 min
